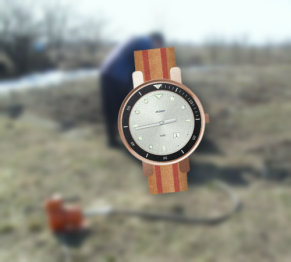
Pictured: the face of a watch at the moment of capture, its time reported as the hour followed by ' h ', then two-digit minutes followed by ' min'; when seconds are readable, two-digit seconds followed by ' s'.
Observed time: 2 h 44 min
